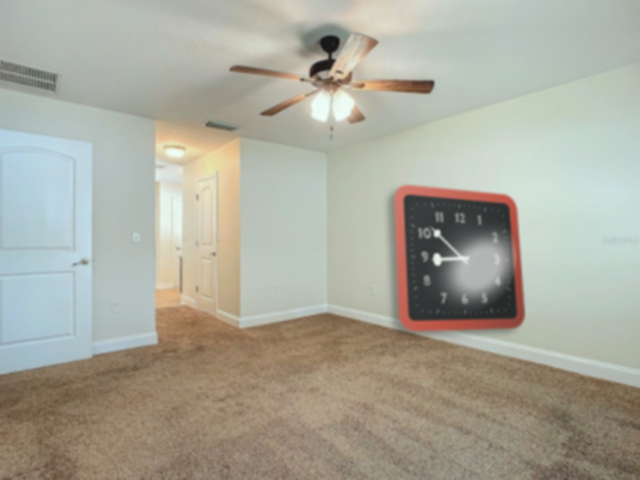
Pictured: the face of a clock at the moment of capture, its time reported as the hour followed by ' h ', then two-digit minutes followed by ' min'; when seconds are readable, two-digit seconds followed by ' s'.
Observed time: 8 h 52 min
